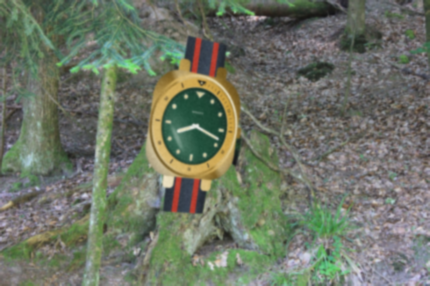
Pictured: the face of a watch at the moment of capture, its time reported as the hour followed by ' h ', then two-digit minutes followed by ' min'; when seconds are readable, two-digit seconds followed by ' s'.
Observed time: 8 h 18 min
